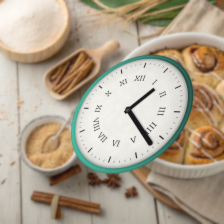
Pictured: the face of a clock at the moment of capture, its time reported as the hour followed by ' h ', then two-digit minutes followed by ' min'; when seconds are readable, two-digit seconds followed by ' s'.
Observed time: 1 h 22 min
